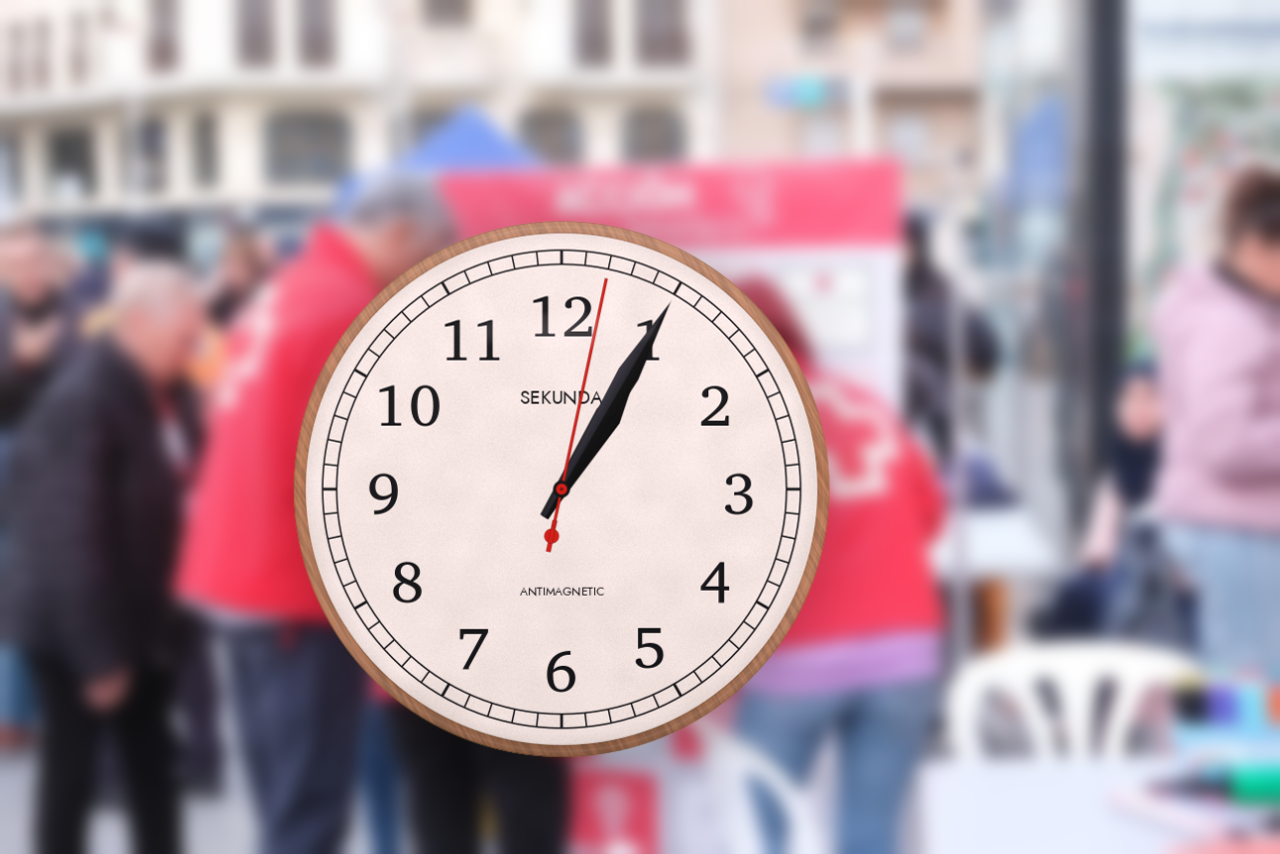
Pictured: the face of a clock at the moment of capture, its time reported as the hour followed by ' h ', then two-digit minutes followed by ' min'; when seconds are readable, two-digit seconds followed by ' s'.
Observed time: 1 h 05 min 02 s
